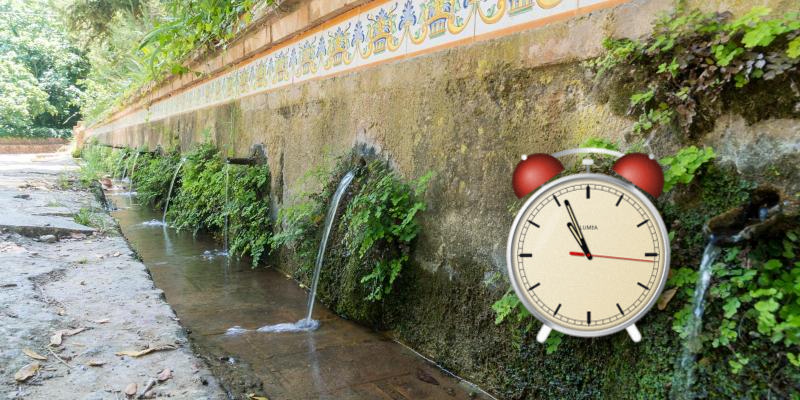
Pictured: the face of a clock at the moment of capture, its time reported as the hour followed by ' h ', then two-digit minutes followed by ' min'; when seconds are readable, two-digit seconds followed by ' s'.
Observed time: 10 h 56 min 16 s
